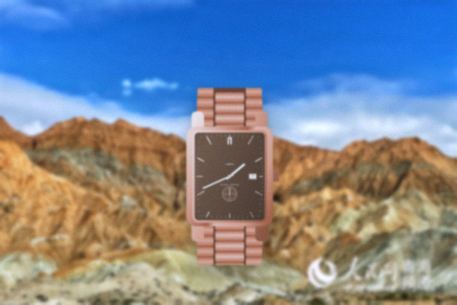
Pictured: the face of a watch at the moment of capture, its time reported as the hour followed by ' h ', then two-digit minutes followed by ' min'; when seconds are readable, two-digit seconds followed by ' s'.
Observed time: 1 h 41 min
